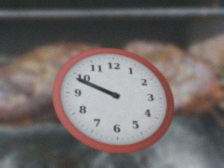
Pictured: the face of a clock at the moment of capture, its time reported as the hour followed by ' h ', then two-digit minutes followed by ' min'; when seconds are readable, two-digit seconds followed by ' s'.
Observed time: 9 h 49 min
